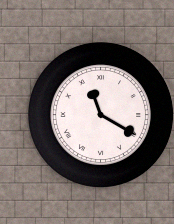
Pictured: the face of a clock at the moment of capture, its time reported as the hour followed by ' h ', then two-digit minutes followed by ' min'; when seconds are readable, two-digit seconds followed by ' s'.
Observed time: 11 h 20 min
